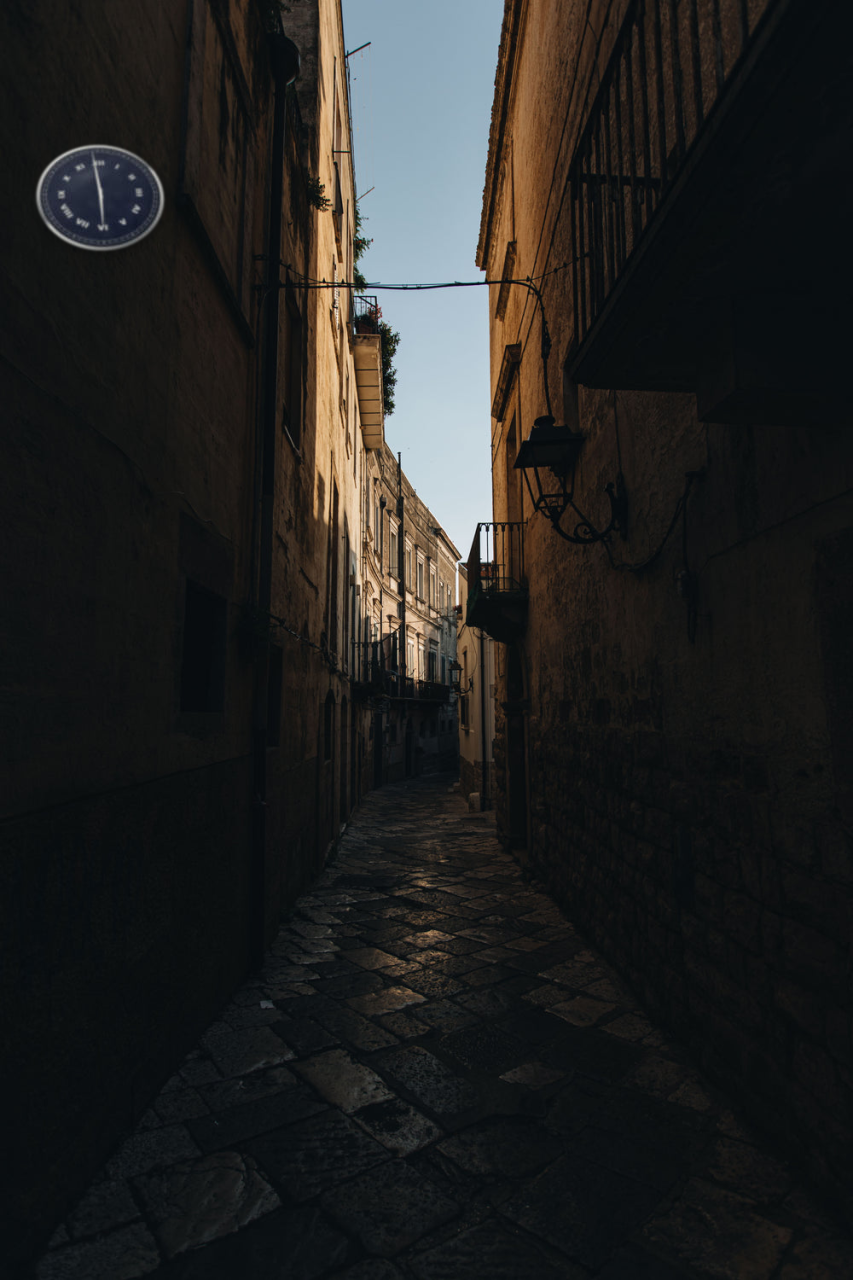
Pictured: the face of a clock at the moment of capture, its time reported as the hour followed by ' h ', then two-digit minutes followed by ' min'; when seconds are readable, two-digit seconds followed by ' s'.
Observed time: 5 h 59 min
